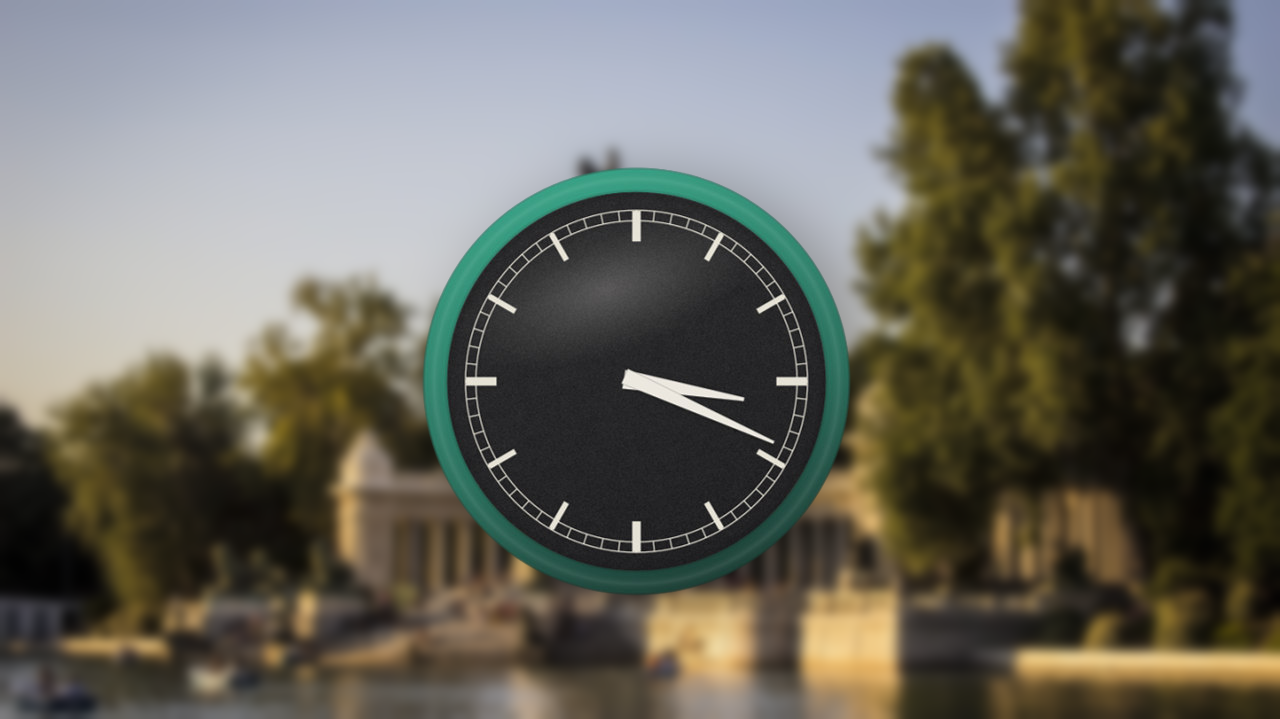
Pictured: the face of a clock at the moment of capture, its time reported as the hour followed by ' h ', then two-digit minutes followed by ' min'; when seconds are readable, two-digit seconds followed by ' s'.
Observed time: 3 h 19 min
